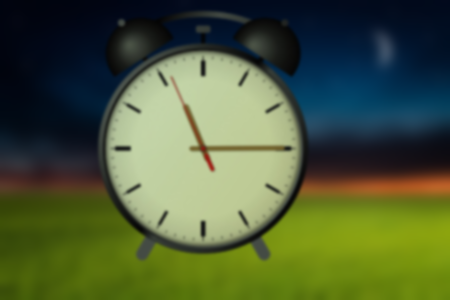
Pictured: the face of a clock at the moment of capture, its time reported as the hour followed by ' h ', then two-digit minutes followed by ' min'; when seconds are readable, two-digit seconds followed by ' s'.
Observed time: 11 h 14 min 56 s
